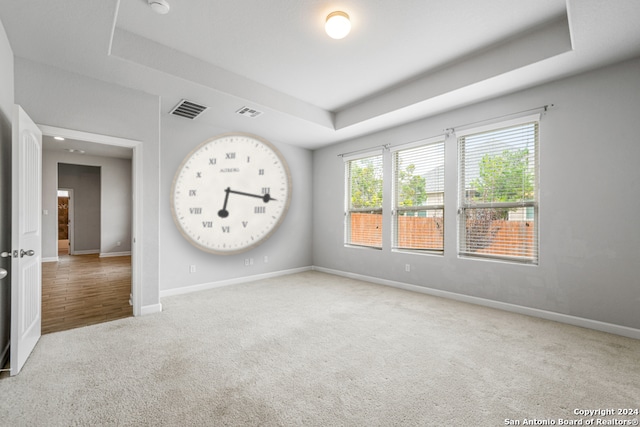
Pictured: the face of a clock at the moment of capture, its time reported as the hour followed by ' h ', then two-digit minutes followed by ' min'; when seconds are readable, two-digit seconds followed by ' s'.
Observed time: 6 h 17 min
